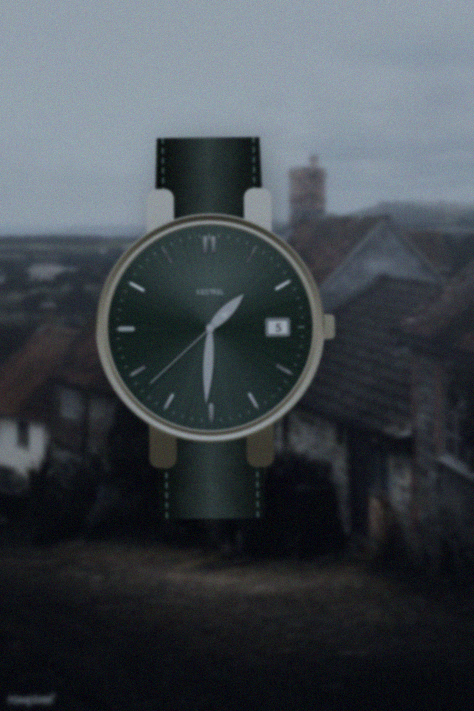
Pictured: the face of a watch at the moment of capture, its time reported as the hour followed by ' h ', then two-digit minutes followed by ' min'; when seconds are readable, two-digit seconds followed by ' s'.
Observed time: 1 h 30 min 38 s
